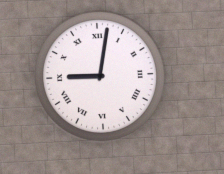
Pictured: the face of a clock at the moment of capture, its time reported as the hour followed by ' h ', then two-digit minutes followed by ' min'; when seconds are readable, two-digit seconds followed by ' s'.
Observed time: 9 h 02 min
